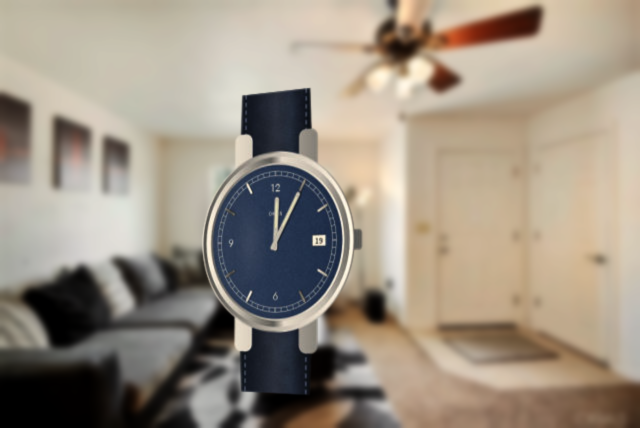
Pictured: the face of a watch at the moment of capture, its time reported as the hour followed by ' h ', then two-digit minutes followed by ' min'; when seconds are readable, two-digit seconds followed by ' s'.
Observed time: 12 h 05 min
